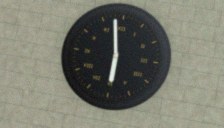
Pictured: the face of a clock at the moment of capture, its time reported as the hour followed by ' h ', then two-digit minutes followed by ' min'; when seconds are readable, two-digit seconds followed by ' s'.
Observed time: 5 h 58 min
